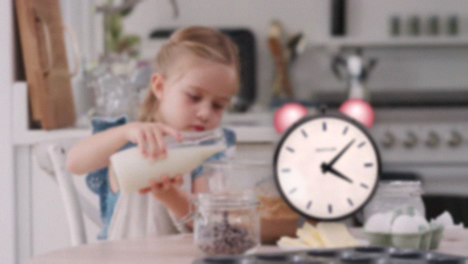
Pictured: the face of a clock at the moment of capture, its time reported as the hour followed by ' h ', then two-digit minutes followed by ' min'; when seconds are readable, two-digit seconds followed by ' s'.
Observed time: 4 h 08 min
